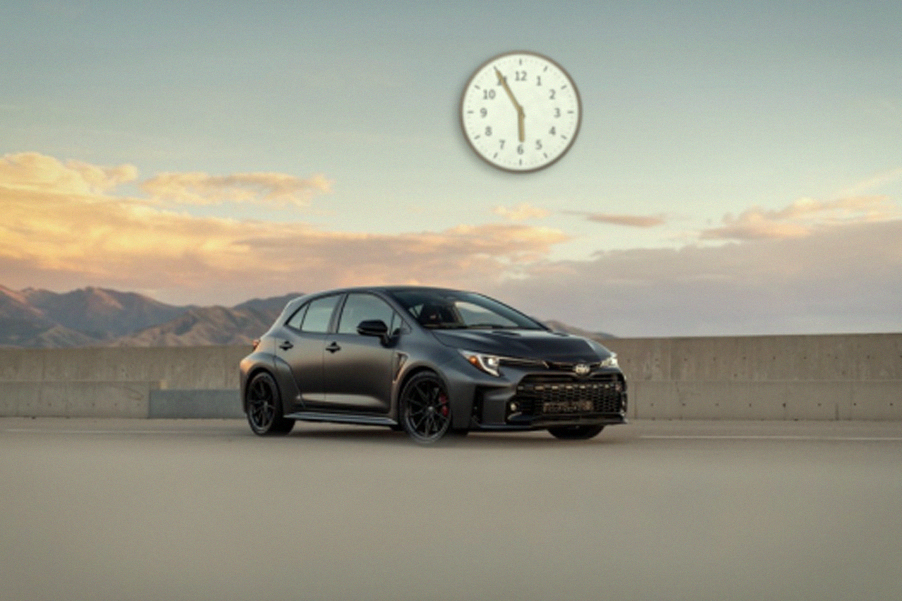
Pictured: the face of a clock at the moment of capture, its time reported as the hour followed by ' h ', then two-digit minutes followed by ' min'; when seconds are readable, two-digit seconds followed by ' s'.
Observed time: 5 h 55 min
